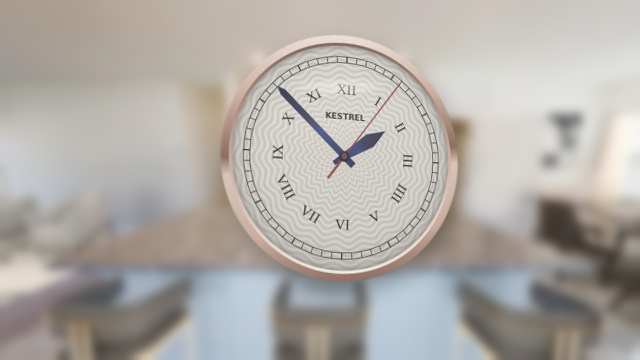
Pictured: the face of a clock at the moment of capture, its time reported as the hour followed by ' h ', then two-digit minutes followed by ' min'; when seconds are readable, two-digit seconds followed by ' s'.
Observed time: 1 h 52 min 06 s
